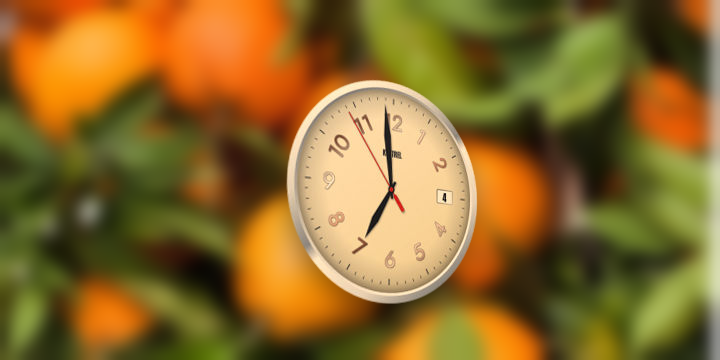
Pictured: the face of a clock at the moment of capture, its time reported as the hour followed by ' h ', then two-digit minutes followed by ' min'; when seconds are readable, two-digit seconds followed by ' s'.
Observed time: 6 h 58 min 54 s
